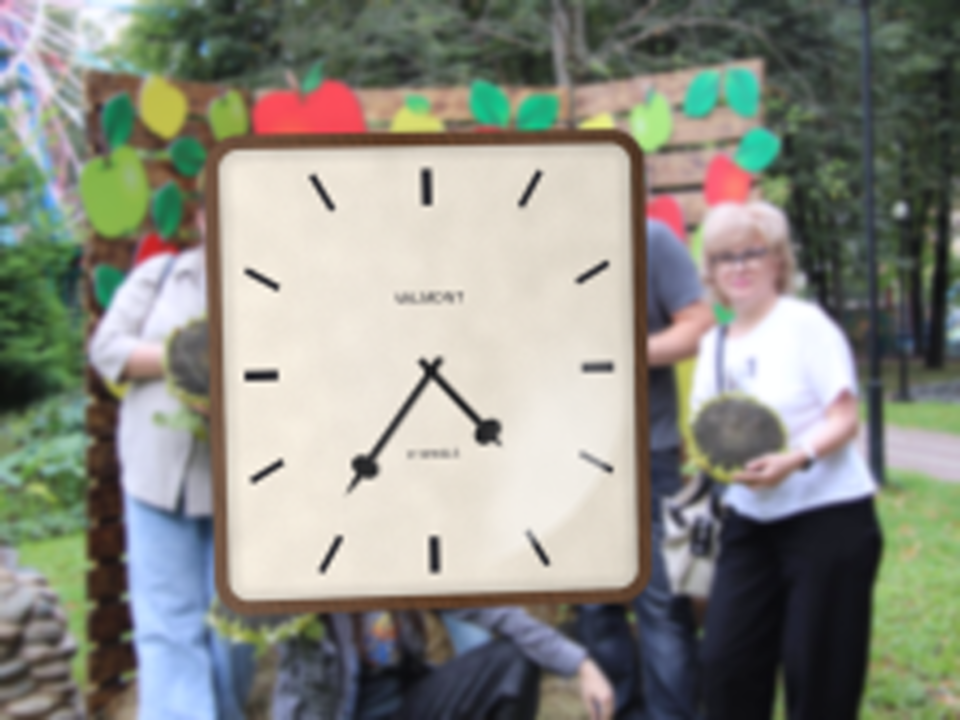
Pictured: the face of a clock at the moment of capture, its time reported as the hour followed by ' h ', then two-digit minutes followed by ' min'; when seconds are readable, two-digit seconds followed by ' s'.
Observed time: 4 h 36 min
